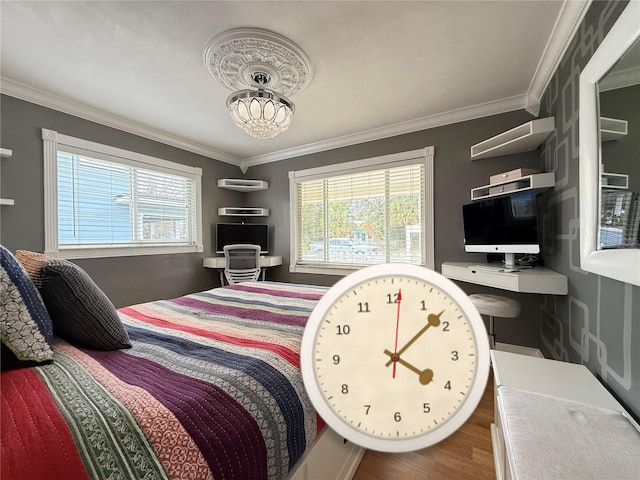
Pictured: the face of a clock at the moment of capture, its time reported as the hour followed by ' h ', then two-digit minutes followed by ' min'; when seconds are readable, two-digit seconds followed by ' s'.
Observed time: 4 h 08 min 01 s
